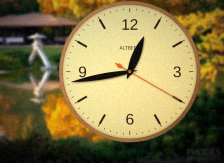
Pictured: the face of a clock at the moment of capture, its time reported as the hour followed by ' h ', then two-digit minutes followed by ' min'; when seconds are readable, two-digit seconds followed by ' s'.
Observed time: 12 h 43 min 20 s
